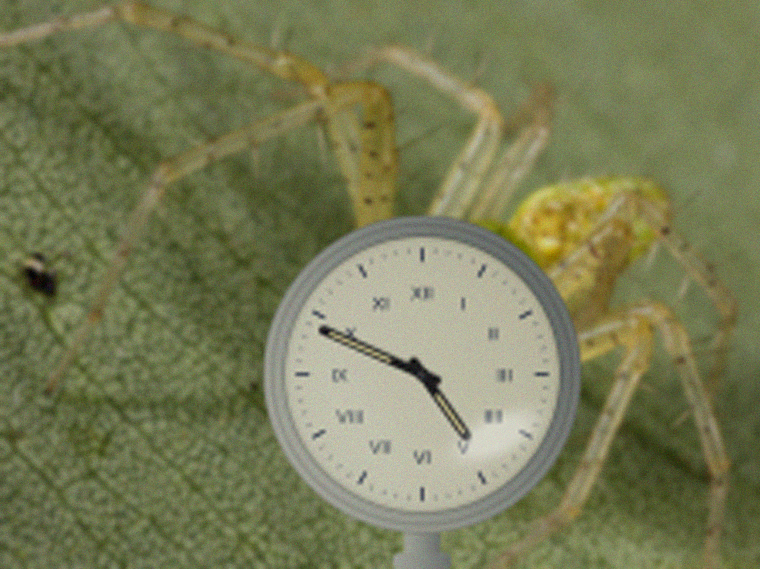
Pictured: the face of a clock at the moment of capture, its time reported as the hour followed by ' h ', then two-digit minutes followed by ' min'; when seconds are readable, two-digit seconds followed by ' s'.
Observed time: 4 h 49 min
